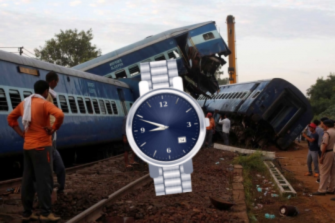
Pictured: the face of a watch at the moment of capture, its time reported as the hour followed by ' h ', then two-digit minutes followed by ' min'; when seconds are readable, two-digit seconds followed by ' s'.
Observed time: 8 h 49 min
